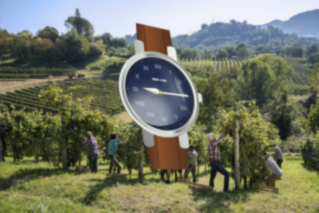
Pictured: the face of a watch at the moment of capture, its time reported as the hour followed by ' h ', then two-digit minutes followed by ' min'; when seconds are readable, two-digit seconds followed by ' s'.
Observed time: 9 h 15 min
